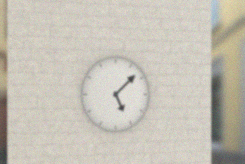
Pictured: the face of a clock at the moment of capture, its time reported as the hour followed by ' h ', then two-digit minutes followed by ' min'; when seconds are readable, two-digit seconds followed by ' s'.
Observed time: 5 h 08 min
